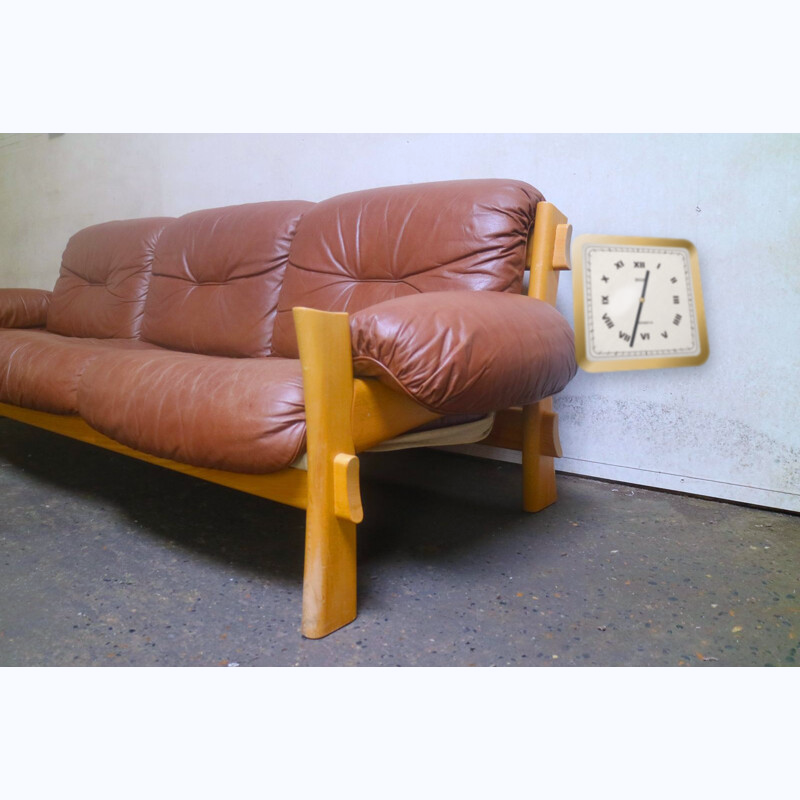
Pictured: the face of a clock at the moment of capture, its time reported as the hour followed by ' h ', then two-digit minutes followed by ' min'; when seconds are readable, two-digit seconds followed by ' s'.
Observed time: 12 h 33 min
